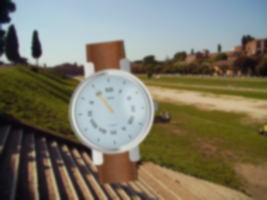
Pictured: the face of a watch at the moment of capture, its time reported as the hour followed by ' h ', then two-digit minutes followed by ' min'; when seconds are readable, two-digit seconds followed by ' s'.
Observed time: 10 h 55 min
